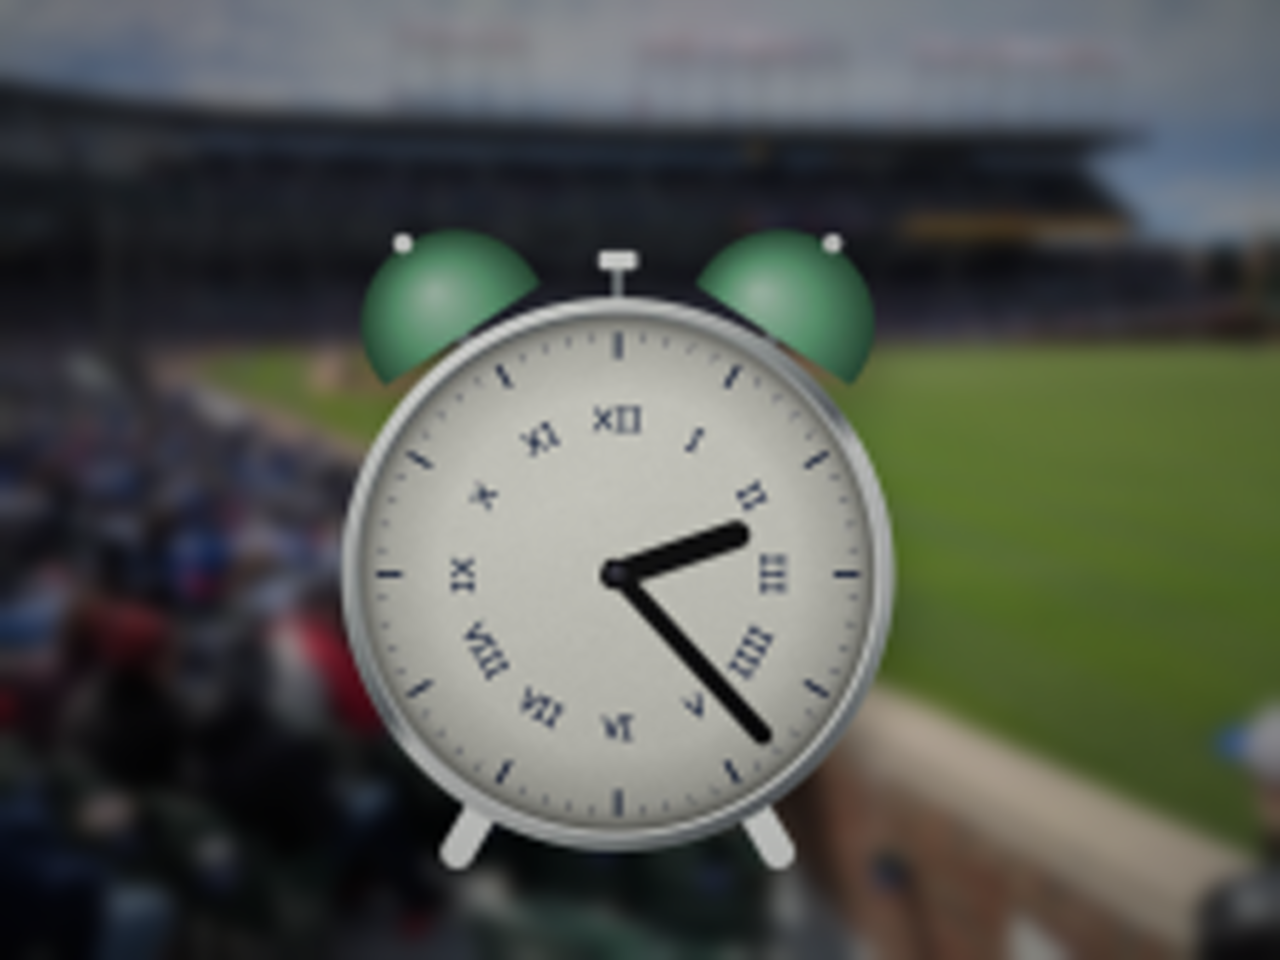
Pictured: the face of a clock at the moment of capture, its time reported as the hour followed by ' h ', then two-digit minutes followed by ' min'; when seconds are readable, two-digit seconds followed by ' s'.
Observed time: 2 h 23 min
